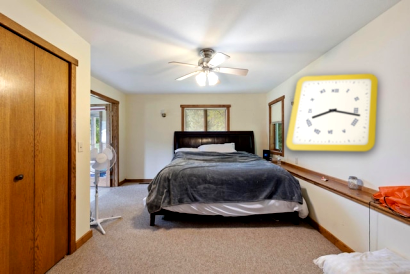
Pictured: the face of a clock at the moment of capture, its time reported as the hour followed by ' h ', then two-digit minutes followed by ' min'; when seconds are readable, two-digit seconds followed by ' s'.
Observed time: 8 h 17 min
